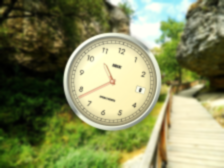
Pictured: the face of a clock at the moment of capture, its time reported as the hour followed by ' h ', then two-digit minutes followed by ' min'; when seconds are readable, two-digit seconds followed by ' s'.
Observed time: 10 h 38 min
